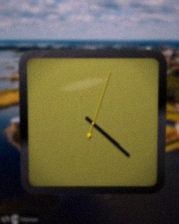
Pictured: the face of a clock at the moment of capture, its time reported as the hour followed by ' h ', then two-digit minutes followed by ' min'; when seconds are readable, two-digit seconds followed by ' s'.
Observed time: 4 h 22 min 03 s
